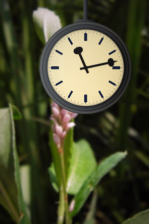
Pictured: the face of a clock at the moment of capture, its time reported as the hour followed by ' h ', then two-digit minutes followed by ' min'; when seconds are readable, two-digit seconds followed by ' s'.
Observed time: 11 h 13 min
